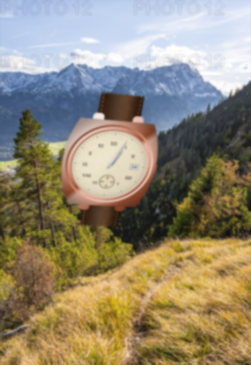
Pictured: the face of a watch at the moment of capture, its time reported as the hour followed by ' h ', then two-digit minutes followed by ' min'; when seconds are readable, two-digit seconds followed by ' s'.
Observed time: 1 h 04 min
